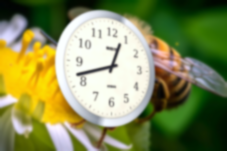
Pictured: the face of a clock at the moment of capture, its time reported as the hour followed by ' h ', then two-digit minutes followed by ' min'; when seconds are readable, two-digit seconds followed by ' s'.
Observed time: 12 h 42 min
